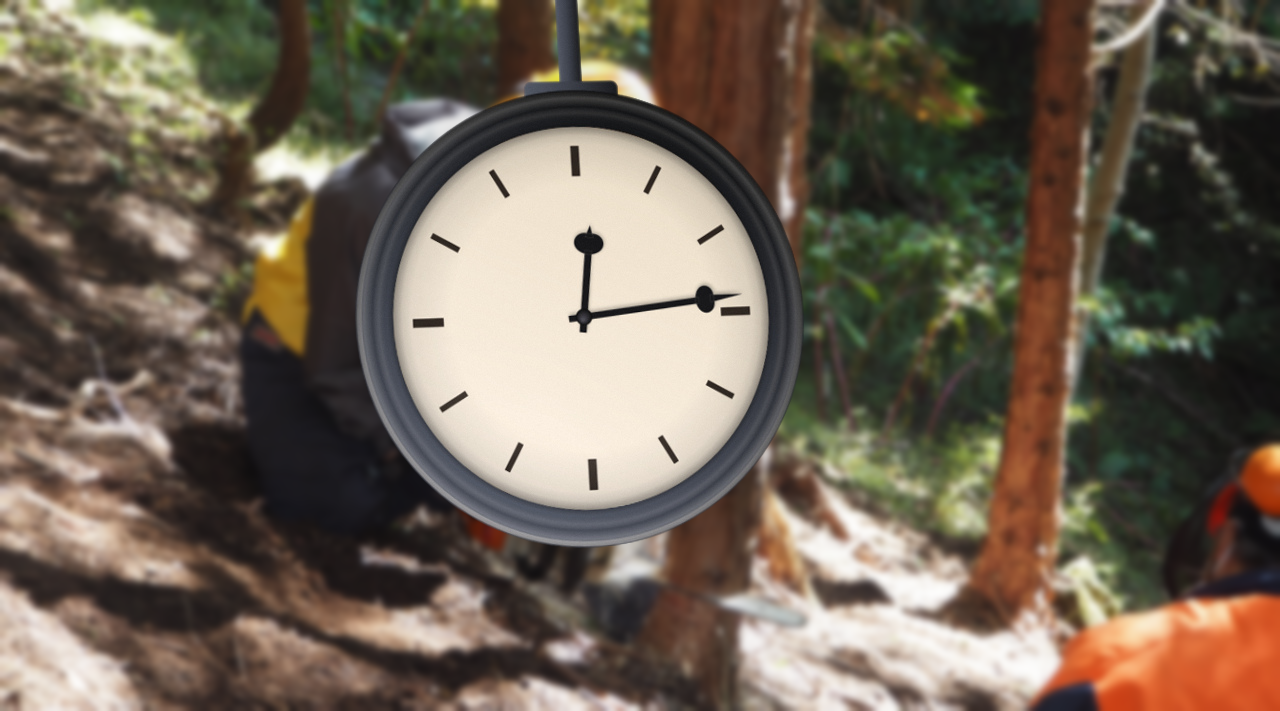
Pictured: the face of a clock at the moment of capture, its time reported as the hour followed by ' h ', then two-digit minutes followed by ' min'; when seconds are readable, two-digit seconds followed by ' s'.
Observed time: 12 h 14 min
